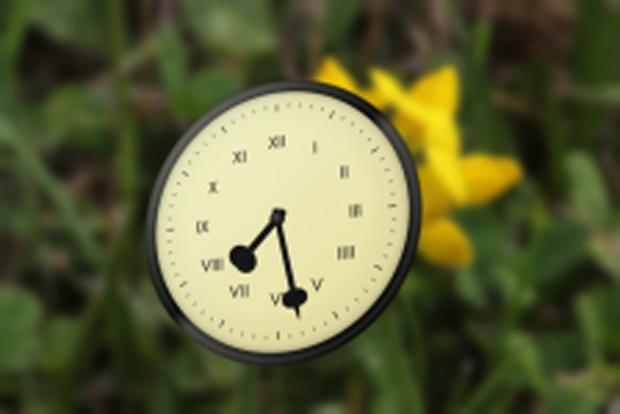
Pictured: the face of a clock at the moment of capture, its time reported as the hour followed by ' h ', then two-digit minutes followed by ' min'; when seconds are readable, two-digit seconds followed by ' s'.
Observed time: 7 h 28 min
